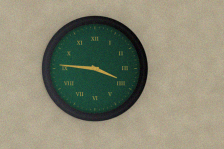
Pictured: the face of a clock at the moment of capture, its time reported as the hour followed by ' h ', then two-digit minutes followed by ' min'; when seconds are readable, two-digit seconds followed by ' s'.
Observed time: 3 h 46 min
